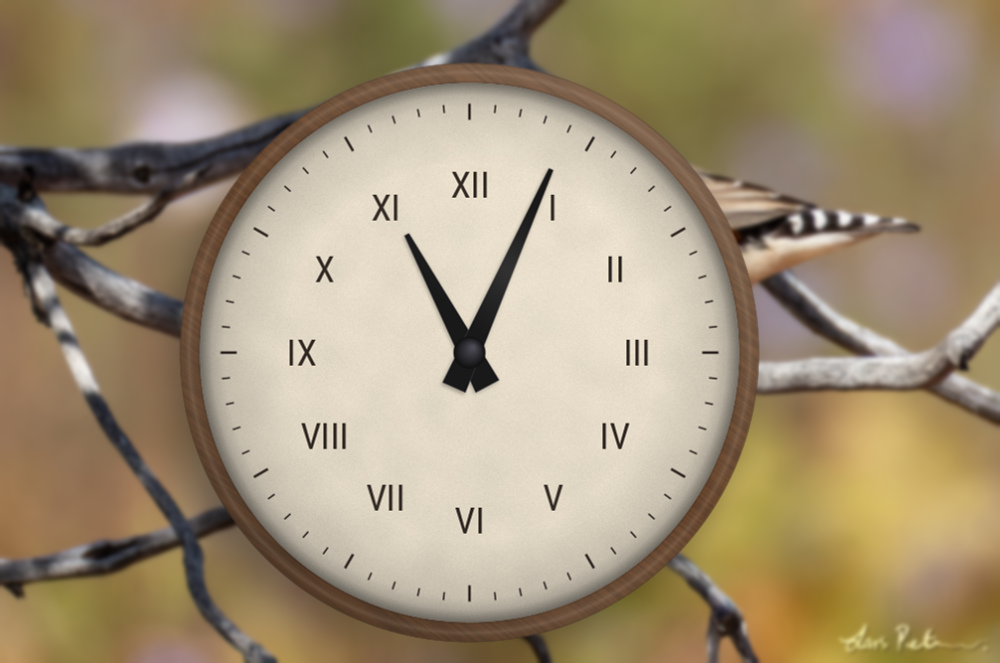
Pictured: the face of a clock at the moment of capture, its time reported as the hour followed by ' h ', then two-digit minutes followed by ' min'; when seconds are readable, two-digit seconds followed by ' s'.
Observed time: 11 h 04 min
